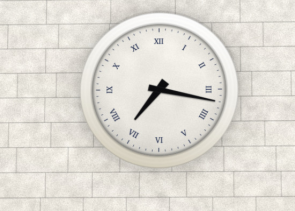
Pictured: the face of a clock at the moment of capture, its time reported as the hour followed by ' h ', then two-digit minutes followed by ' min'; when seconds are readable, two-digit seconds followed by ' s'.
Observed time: 7 h 17 min
